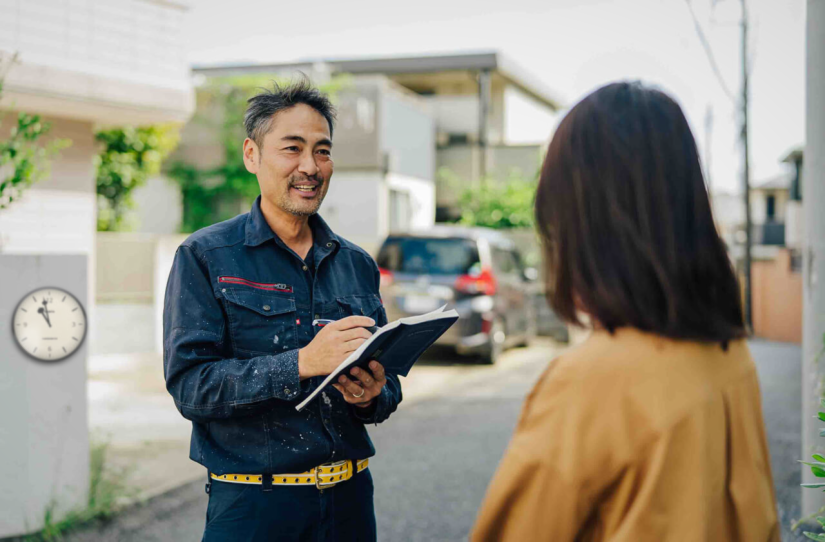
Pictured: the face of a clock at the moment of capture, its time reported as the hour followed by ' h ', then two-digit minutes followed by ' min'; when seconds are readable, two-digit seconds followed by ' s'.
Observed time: 10 h 58 min
